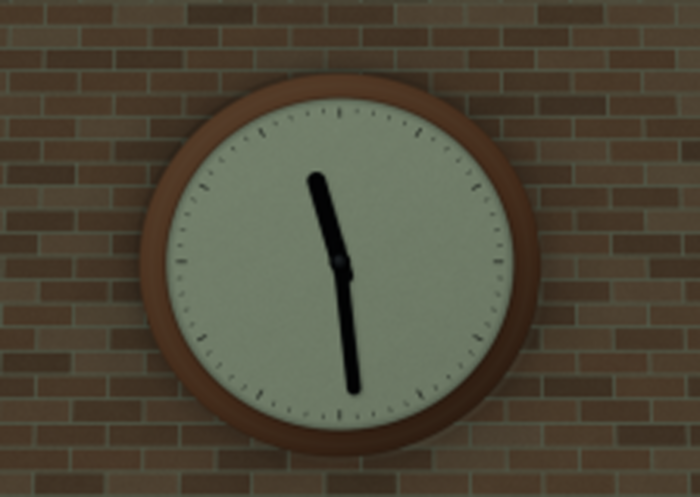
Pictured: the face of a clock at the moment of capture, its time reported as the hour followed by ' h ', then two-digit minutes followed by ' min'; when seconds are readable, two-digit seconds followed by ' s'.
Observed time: 11 h 29 min
